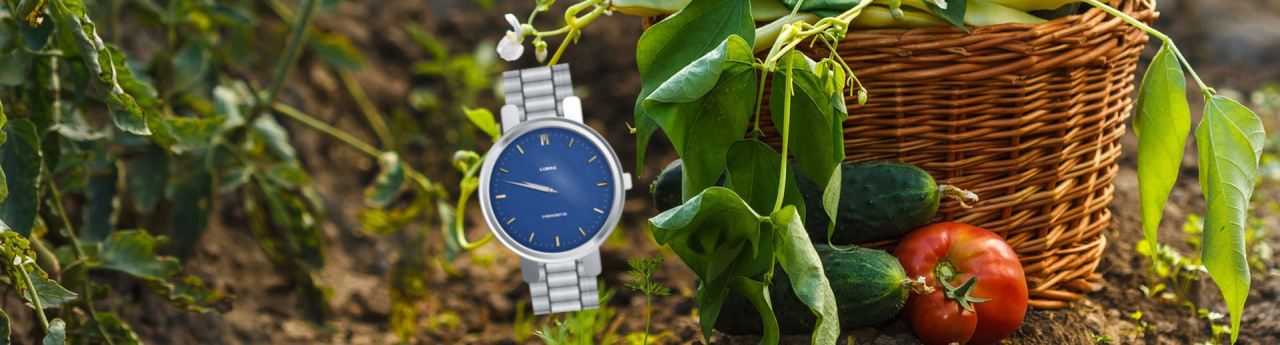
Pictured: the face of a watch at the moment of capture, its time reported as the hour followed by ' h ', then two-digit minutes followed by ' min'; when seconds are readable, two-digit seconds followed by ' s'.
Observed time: 9 h 48 min
